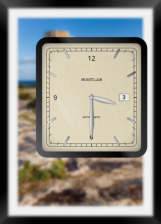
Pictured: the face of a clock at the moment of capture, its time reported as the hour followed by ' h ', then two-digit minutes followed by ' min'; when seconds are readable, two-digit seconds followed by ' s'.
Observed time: 3 h 30 min
